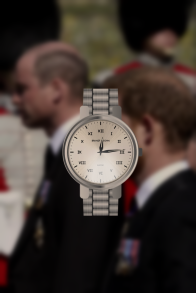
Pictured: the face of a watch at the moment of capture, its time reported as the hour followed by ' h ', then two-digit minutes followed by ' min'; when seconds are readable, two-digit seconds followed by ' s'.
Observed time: 12 h 14 min
